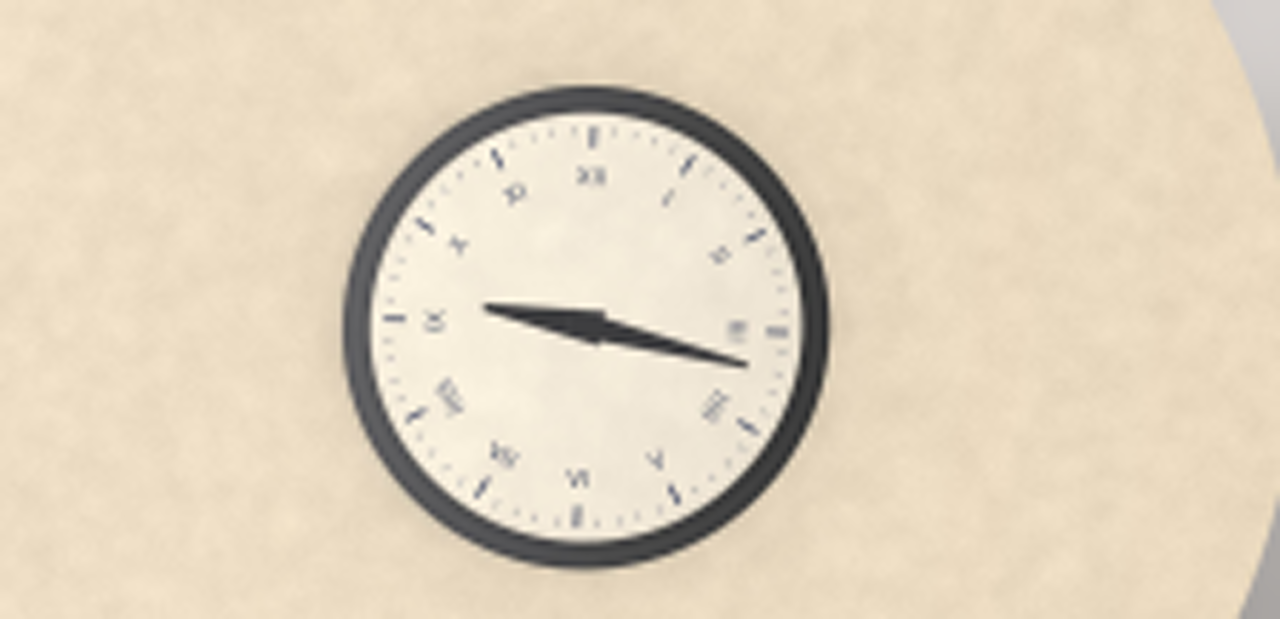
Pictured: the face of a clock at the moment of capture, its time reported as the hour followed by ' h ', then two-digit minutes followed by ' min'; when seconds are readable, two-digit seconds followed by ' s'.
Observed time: 9 h 17 min
